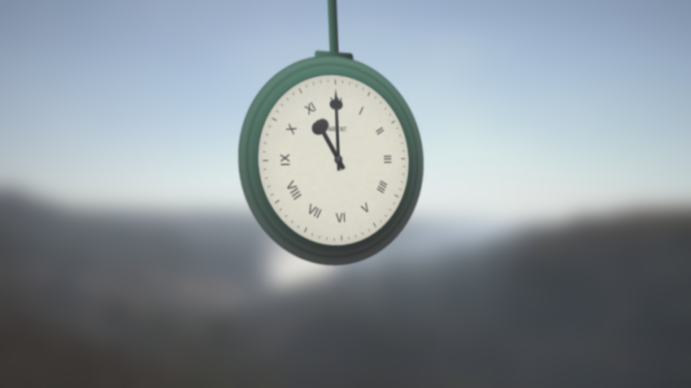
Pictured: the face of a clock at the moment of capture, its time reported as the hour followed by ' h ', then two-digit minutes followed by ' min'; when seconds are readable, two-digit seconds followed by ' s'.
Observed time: 11 h 00 min
